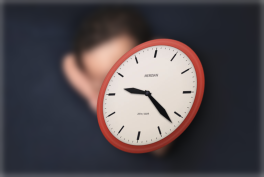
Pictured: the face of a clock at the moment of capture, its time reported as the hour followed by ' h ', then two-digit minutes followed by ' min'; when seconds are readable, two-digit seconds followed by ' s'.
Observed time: 9 h 22 min
